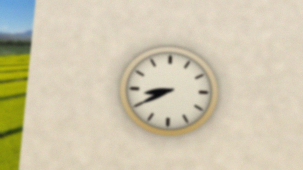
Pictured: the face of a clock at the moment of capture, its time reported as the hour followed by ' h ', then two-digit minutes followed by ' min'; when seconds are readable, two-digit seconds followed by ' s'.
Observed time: 8 h 40 min
